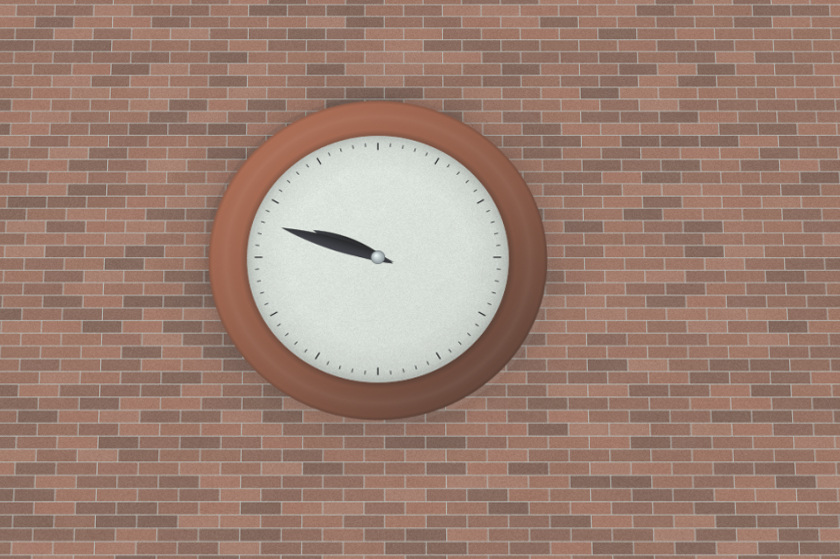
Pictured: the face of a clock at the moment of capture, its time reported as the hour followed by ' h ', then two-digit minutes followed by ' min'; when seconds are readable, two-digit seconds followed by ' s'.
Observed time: 9 h 48 min
